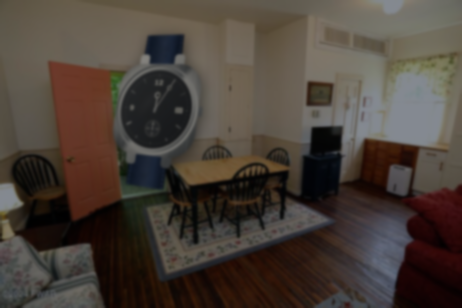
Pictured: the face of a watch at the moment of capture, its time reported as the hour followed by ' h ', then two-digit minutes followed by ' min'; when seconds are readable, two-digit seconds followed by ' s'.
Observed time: 12 h 05 min
